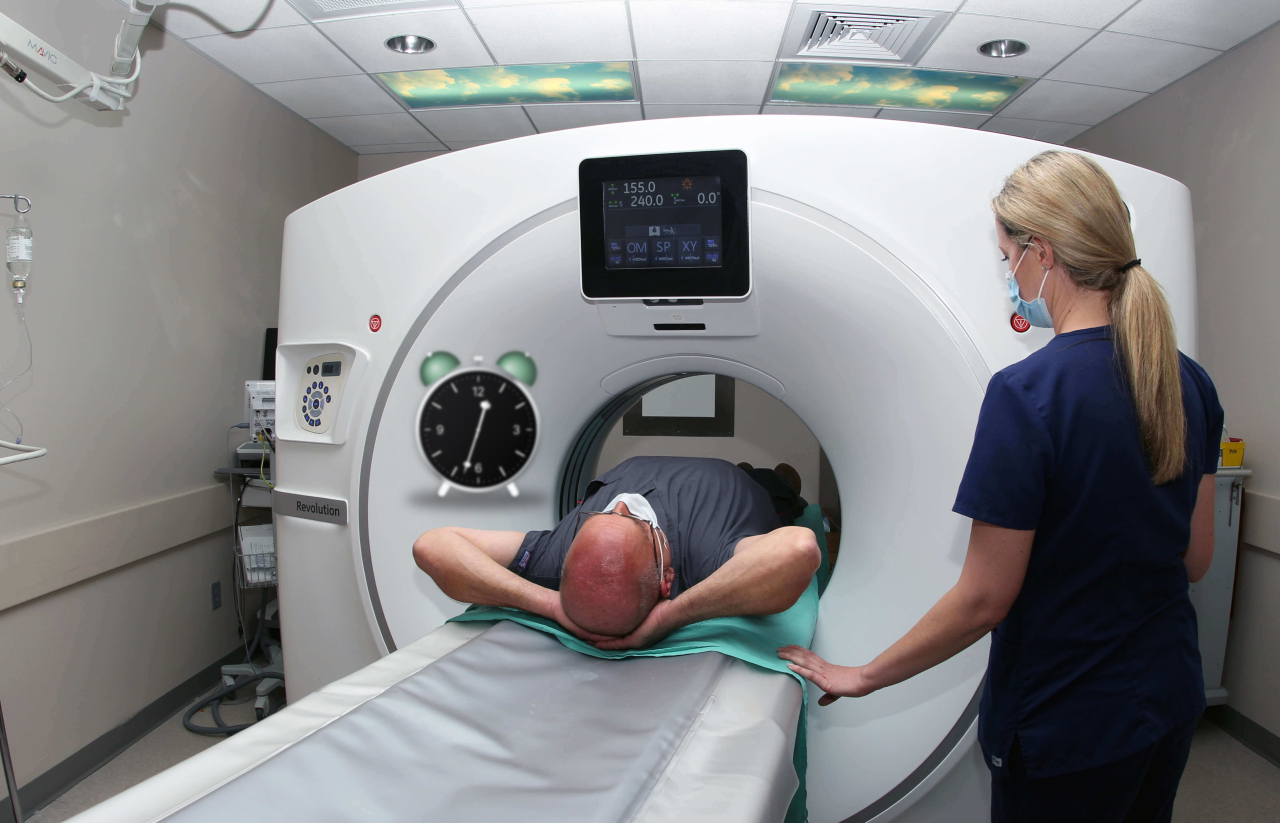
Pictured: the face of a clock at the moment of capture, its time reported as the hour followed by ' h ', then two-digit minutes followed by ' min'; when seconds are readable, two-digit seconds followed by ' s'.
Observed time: 12 h 33 min
